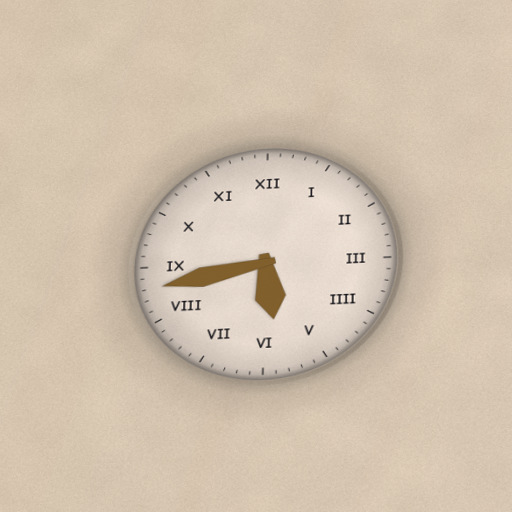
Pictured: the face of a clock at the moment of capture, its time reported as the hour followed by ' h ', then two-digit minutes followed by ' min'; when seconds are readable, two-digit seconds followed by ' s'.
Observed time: 5 h 43 min
